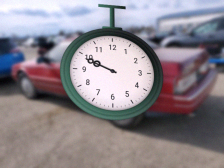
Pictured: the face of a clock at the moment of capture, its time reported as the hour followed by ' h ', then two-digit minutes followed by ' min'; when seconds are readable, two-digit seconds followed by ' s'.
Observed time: 9 h 49 min
